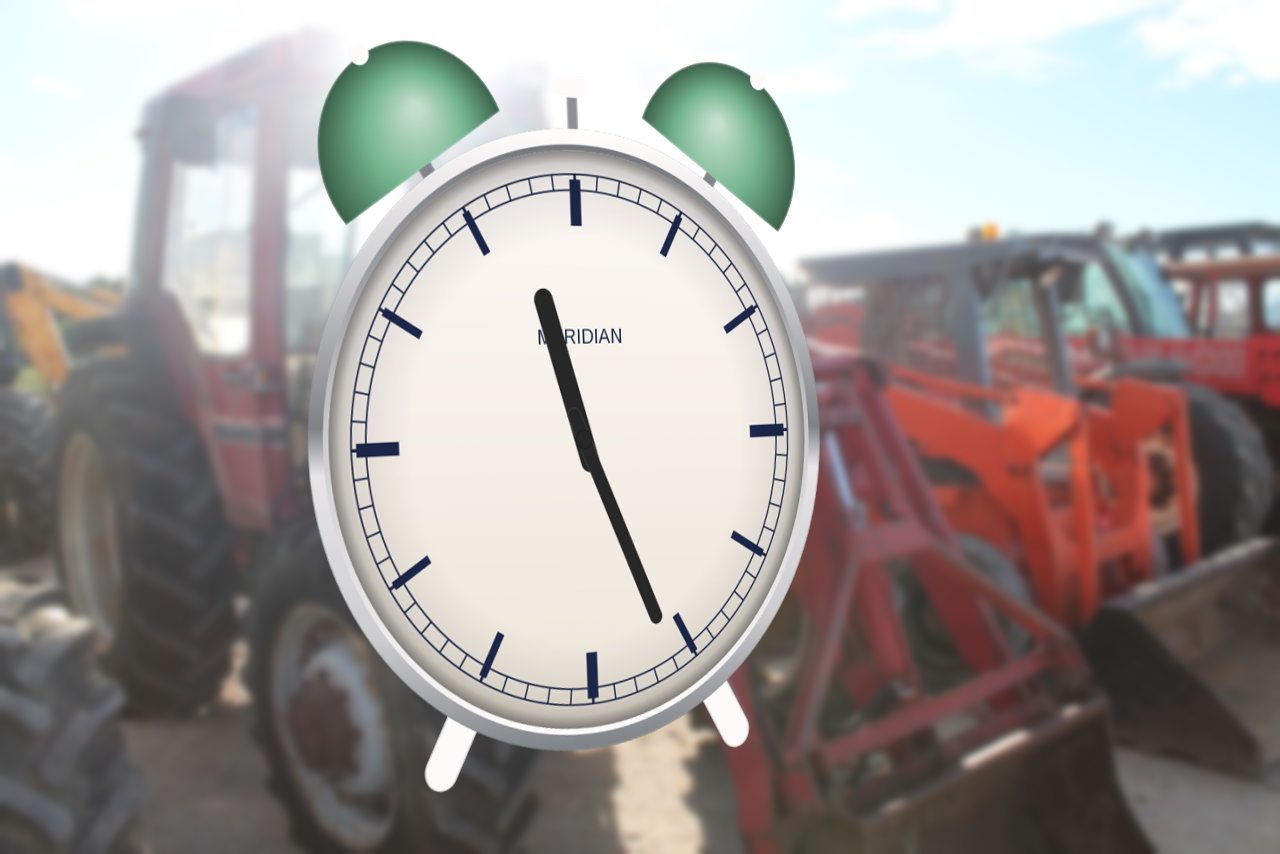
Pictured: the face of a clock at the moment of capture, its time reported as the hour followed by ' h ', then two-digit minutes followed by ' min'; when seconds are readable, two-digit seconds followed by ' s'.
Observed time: 11 h 26 min
